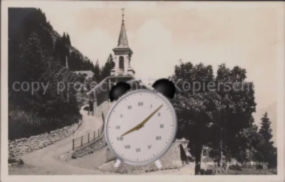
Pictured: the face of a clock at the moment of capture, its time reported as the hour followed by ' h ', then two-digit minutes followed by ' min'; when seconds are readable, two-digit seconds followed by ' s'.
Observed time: 8 h 08 min
